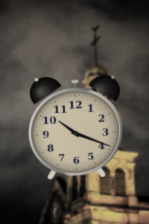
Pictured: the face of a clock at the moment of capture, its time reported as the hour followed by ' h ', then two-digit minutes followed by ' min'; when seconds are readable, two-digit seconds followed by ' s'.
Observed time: 10 h 19 min
